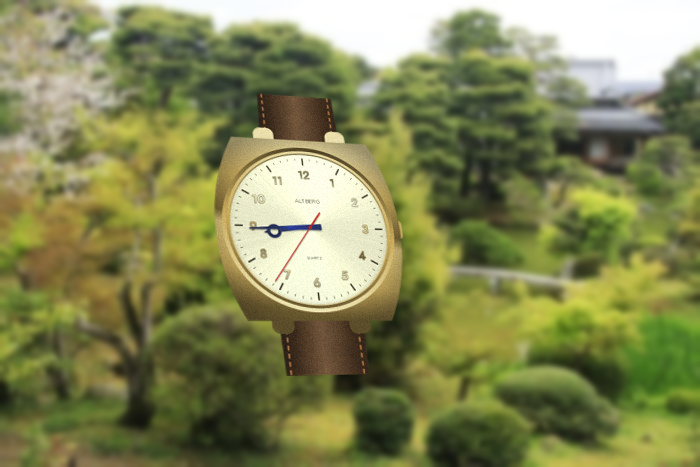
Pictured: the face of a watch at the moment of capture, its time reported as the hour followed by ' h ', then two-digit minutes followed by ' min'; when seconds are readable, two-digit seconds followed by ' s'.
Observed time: 8 h 44 min 36 s
